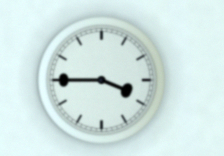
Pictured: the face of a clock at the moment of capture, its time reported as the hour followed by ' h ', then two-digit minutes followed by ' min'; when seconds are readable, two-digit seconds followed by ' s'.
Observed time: 3 h 45 min
